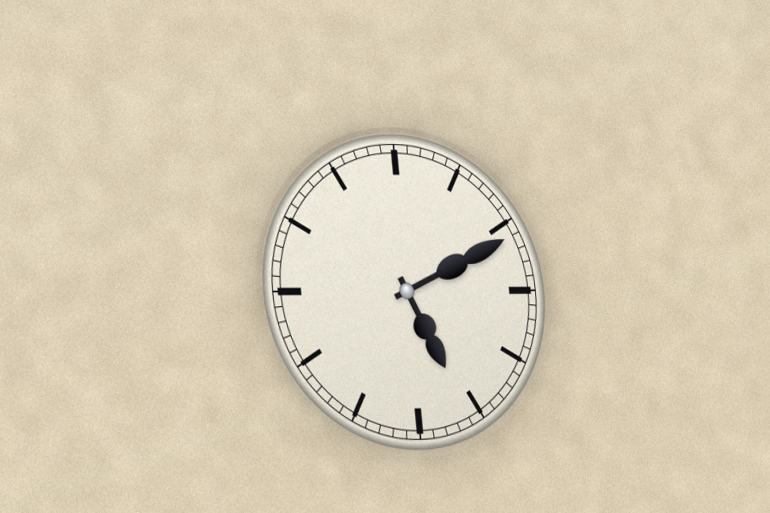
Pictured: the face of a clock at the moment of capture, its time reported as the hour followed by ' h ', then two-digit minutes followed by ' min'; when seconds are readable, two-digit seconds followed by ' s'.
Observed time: 5 h 11 min
